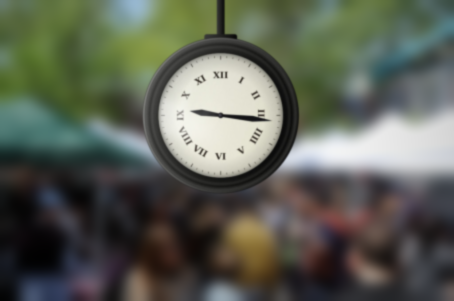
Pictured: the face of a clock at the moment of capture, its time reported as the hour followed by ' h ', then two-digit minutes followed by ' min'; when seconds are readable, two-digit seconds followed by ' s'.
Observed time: 9 h 16 min
